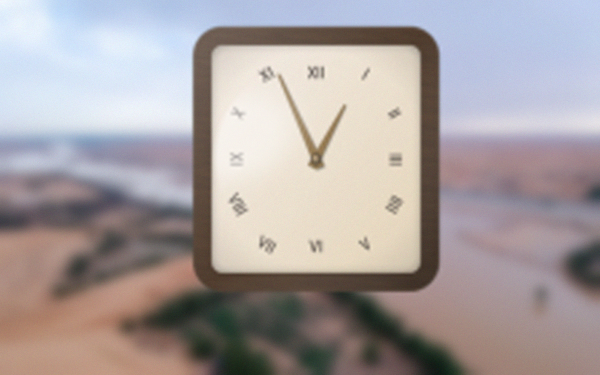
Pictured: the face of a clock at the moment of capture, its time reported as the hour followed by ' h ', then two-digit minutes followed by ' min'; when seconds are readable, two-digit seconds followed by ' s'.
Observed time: 12 h 56 min
